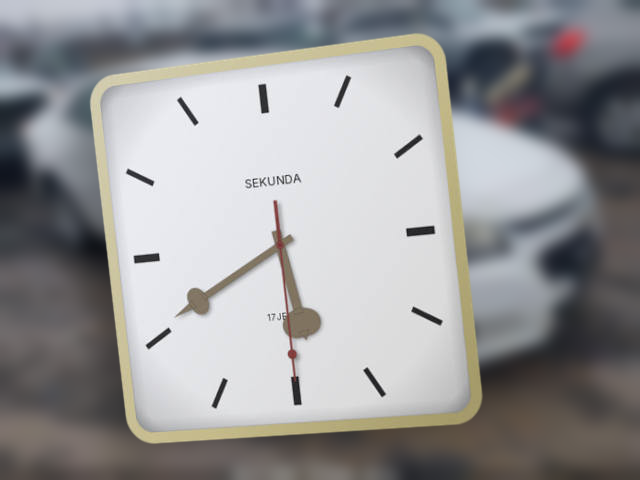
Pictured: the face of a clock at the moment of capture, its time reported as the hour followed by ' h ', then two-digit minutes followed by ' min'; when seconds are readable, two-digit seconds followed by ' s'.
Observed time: 5 h 40 min 30 s
